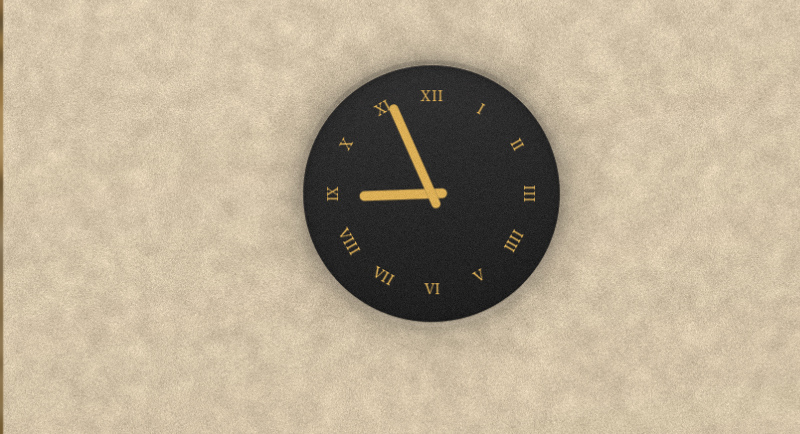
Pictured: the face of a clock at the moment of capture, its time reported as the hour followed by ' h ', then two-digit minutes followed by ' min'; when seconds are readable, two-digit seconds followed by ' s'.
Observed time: 8 h 56 min
